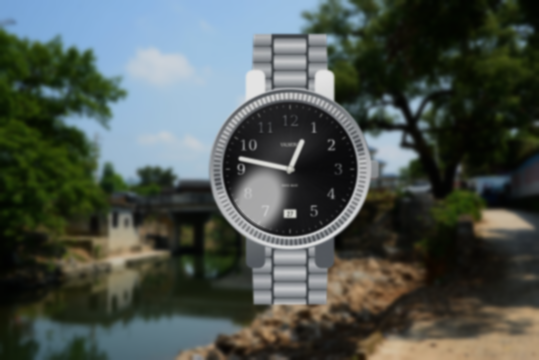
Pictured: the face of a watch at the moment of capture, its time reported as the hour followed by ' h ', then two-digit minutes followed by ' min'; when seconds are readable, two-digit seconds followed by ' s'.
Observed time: 12 h 47 min
